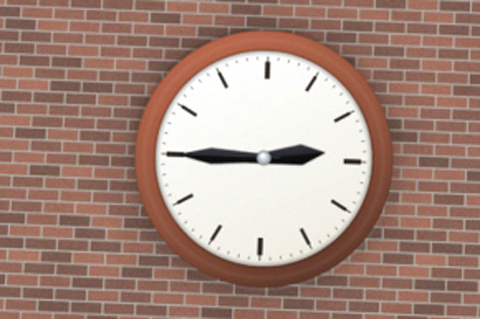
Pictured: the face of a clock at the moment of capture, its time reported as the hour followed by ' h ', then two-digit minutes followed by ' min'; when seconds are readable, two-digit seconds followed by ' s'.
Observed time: 2 h 45 min
